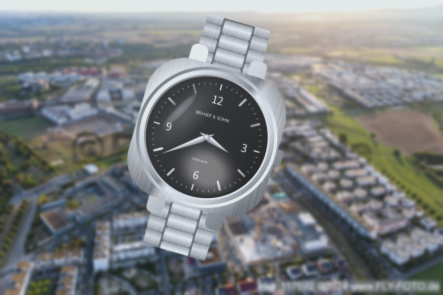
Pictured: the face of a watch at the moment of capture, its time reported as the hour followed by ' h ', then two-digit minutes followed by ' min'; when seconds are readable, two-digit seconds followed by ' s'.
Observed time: 3 h 39 min
